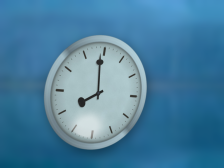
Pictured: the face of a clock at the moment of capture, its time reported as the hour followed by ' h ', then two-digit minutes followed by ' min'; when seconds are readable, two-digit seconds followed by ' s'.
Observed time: 7 h 59 min
